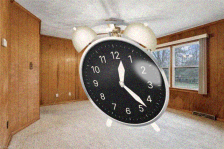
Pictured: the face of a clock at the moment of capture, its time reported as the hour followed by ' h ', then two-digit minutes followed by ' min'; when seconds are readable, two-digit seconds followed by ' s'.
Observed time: 12 h 23 min
